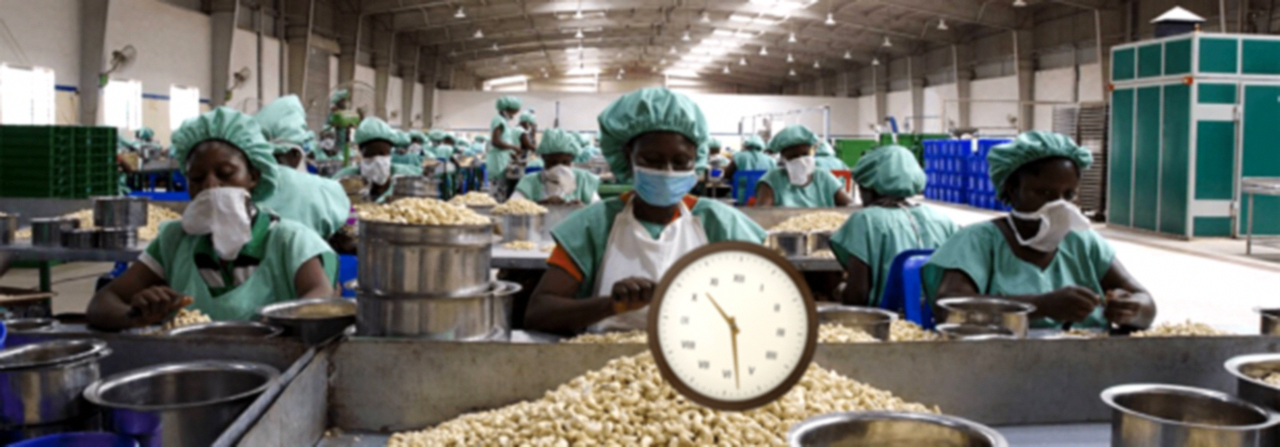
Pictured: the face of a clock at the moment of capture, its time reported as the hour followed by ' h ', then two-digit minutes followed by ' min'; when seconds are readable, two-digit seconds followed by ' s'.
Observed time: 10 h 28 min
